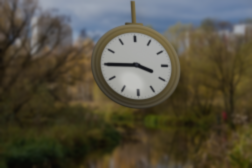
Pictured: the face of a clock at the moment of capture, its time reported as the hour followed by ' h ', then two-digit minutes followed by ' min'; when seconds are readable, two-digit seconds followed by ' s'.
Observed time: 3 h 45 min
